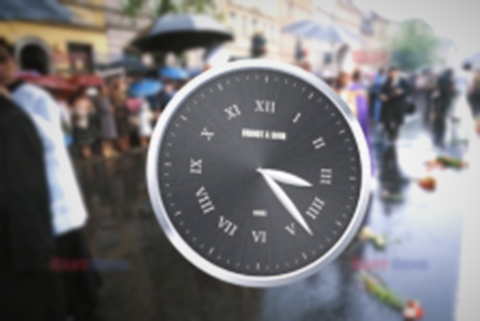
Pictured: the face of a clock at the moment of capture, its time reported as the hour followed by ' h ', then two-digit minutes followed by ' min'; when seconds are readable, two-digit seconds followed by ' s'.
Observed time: 3 h 23 min
